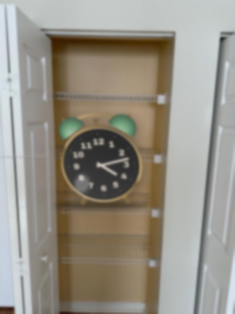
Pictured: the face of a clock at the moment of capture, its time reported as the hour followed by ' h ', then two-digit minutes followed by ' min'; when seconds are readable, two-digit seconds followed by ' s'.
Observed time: 4 h 13 min
